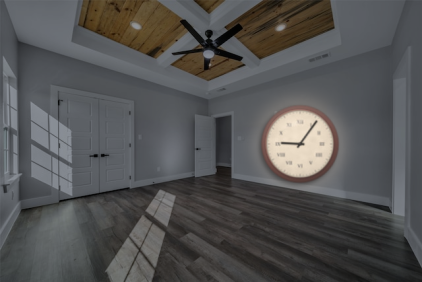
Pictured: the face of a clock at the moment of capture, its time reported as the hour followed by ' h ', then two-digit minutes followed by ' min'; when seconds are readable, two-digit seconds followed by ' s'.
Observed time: 9 h 06 min
